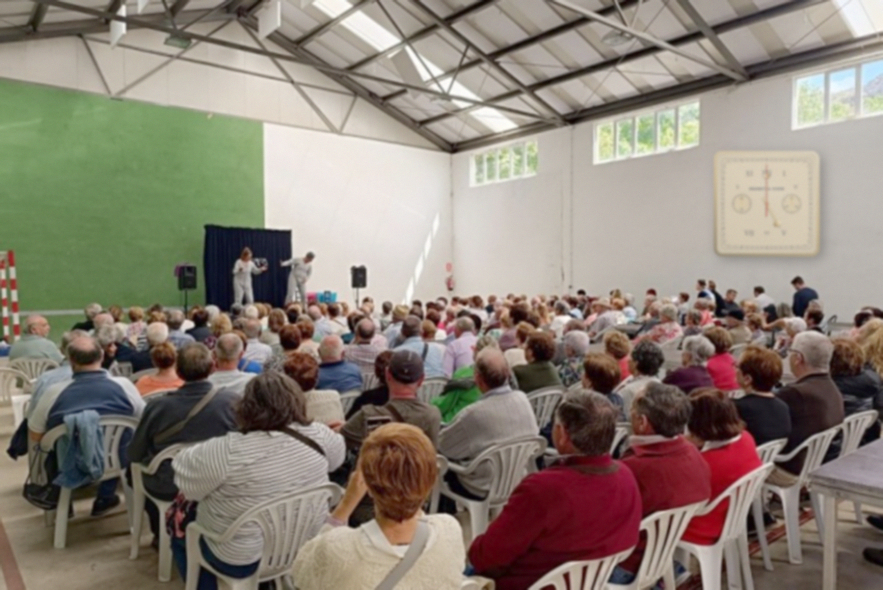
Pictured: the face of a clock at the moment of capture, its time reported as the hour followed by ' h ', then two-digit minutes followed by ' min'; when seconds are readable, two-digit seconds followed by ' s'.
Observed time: 5 h 00 min
